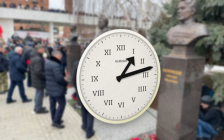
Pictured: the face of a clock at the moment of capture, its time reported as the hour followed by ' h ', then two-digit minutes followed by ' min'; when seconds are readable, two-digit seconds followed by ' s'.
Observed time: 1 h 13 min
